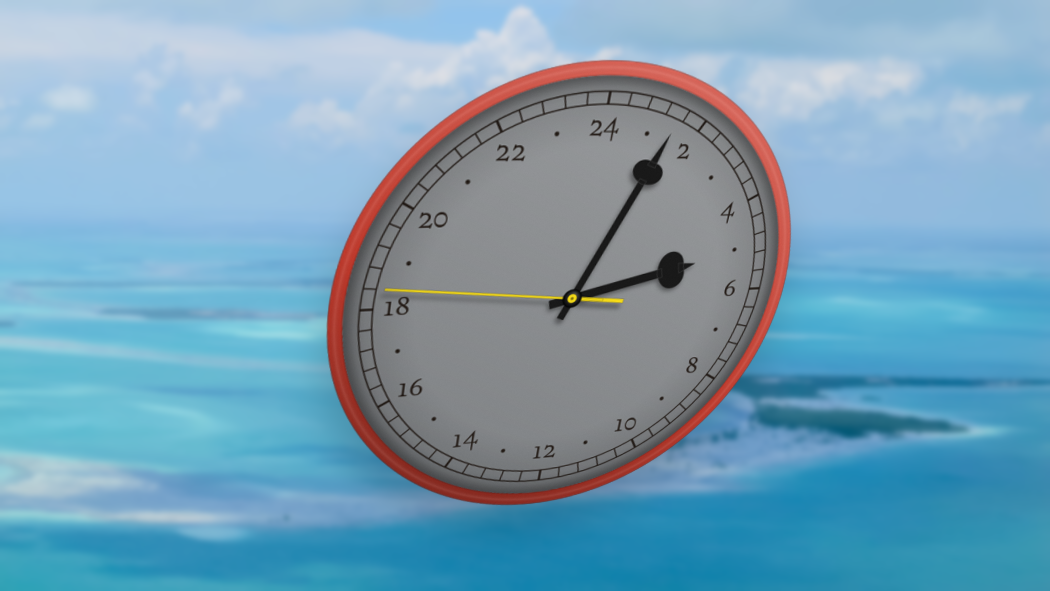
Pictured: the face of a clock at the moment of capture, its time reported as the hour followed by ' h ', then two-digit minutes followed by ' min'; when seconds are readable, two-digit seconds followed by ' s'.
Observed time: 5 h 03 min 46 s
